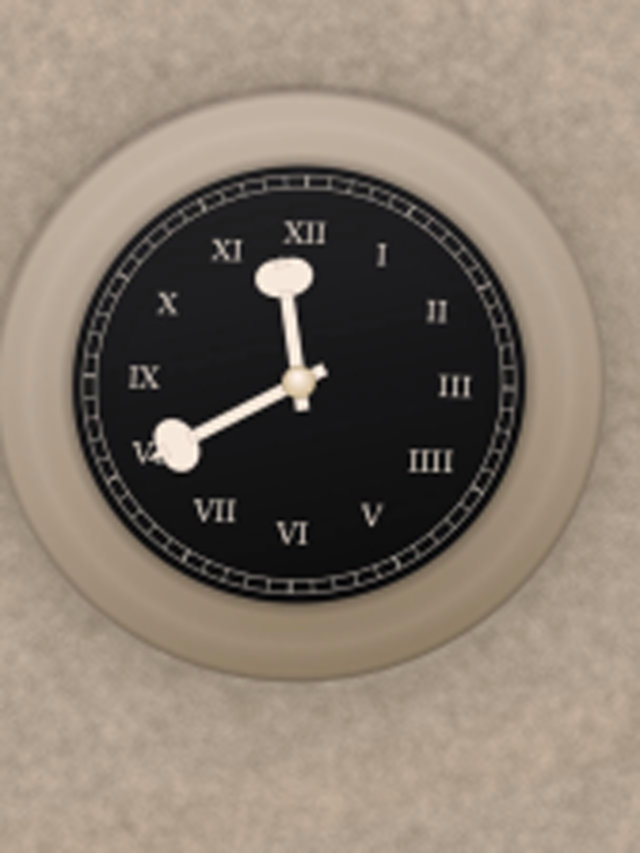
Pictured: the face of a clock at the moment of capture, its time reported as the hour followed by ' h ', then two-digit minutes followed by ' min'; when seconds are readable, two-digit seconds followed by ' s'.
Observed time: 11 h 40 min
